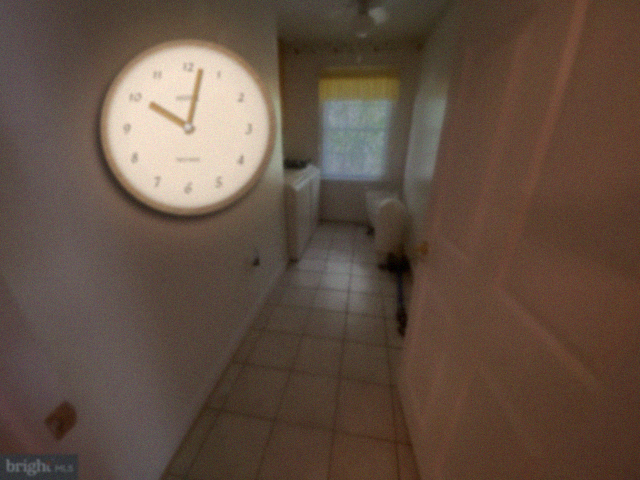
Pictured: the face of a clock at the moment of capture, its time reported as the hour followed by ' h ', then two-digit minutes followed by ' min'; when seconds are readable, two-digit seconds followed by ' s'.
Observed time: 10 h 02 min
